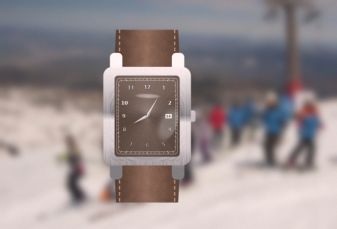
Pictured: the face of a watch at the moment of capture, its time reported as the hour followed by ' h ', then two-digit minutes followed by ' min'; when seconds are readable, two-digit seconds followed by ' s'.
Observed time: 8 h 05 min
